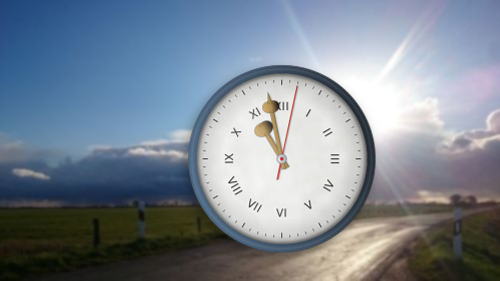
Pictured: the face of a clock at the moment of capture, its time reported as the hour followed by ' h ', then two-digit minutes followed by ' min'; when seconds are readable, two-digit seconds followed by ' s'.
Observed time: 10 h 58 min 02 s
